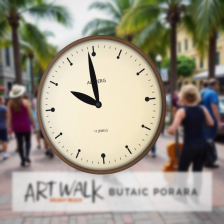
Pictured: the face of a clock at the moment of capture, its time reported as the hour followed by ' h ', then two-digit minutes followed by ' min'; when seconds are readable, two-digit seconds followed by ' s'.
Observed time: 9 h 59 min
